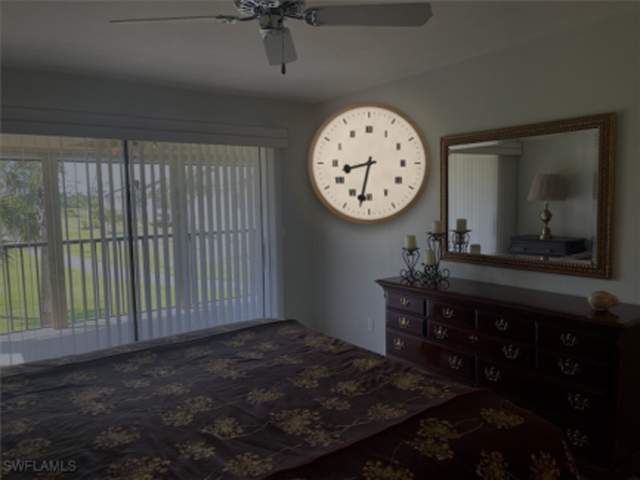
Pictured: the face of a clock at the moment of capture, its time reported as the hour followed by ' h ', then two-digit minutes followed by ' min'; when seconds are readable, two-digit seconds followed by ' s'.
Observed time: 8 h 32 min
